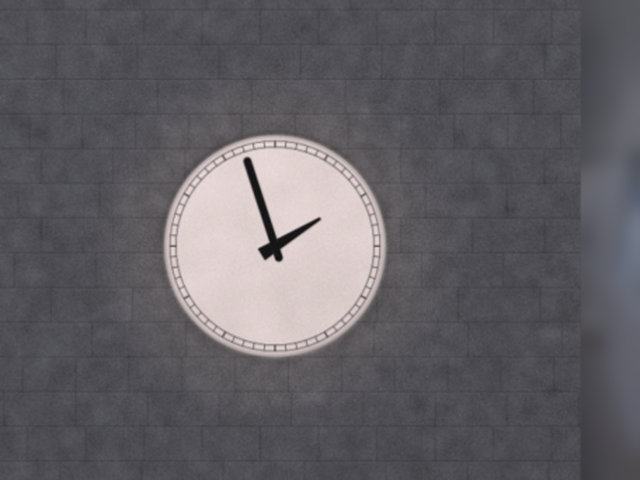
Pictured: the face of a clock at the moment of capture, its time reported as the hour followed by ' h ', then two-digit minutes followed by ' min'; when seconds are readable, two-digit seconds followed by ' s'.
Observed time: 1 h 57 min
